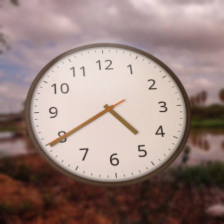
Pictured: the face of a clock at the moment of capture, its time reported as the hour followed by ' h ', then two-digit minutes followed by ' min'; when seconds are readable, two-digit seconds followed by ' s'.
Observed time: 4 h 39 min 40 s
